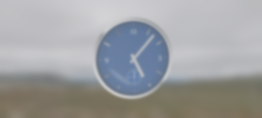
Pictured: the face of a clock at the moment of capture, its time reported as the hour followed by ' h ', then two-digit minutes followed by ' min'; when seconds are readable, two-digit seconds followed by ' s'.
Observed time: 5 h 07 min
